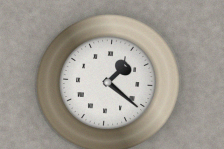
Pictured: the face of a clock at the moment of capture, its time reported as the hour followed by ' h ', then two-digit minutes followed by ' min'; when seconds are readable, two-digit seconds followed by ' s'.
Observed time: 1 h 21 min
